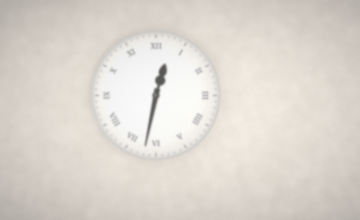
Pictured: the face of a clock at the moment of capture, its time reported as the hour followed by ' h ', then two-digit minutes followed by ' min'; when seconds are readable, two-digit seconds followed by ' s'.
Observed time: 12 h 32 min
